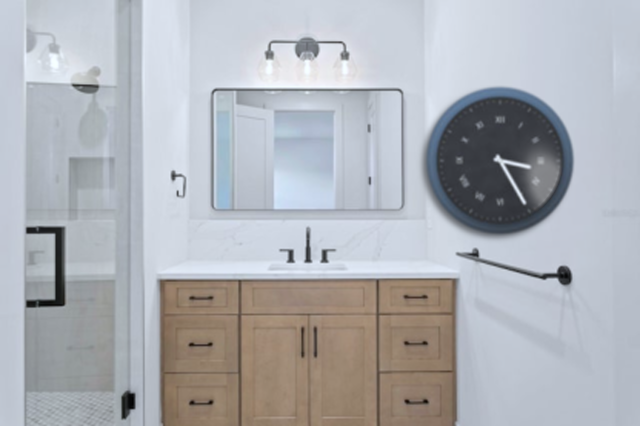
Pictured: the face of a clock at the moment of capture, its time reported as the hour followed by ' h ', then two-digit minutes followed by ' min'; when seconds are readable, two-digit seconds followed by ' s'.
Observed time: 3 h 25 min
